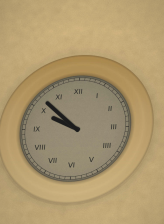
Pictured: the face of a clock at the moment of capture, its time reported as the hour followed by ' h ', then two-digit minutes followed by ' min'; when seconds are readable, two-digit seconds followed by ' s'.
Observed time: 9 h 52 min
